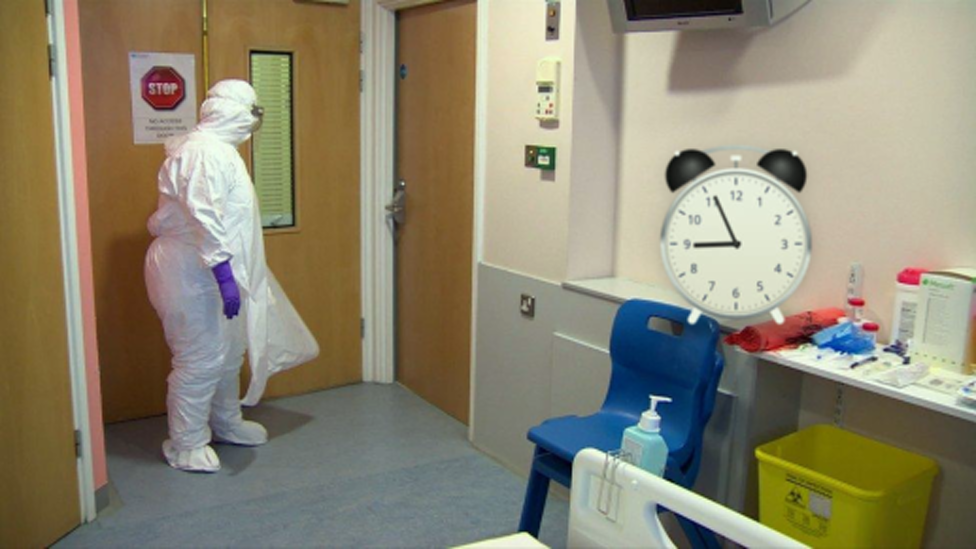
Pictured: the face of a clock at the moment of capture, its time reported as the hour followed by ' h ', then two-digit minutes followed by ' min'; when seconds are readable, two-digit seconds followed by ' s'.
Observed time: 8 h 56 min
